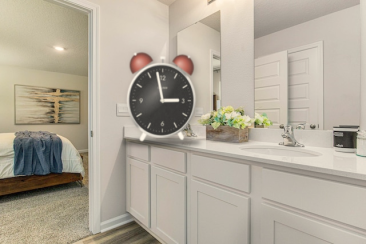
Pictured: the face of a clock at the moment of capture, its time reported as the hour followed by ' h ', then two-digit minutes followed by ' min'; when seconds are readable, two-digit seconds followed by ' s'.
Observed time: 2 h 58 min
